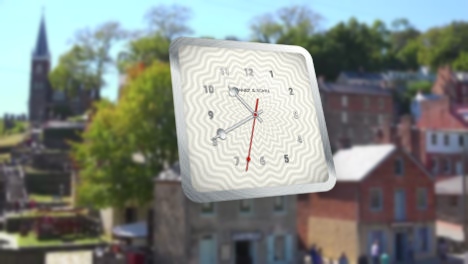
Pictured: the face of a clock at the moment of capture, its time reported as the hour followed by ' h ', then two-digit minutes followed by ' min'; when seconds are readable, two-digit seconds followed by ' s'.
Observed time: 10 h 40 min 33 s
